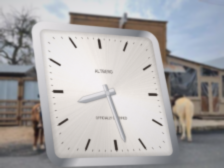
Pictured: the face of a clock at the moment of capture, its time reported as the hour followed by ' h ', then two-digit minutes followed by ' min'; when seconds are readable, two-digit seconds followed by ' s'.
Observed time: 8 h 28 min
